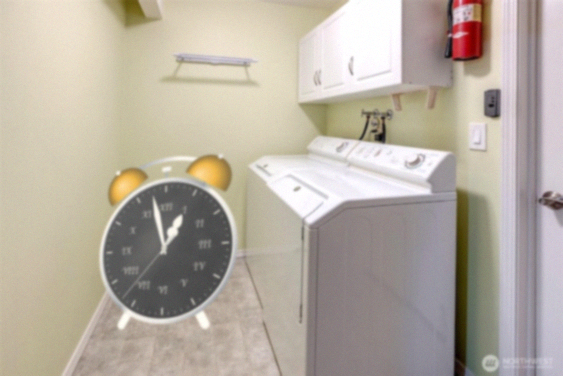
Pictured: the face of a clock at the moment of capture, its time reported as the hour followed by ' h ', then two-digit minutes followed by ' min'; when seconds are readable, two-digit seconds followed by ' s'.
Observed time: 12 h 57 min 37 s
